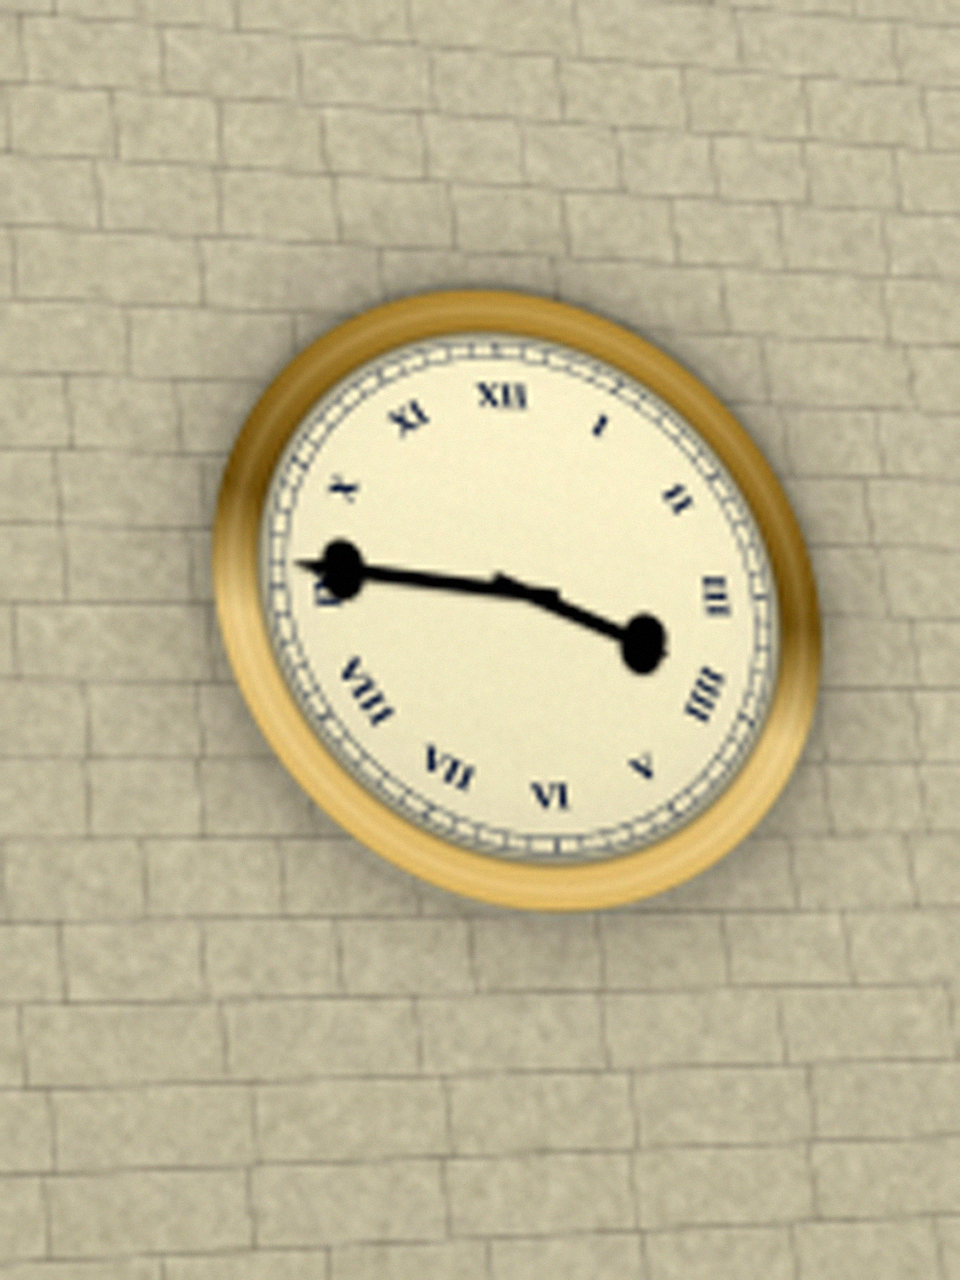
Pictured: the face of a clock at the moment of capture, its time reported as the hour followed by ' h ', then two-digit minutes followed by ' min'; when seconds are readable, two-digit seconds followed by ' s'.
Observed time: 3 h 46 min
